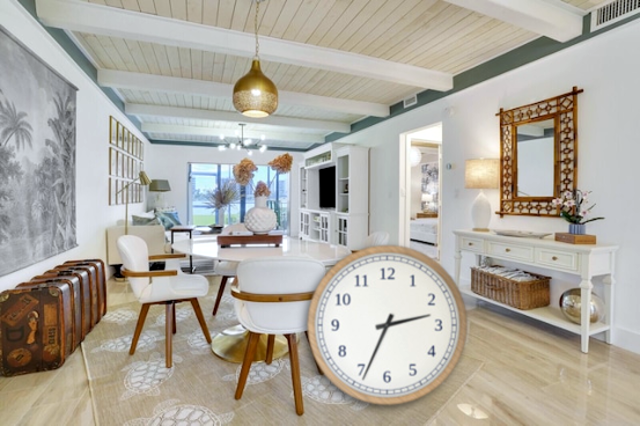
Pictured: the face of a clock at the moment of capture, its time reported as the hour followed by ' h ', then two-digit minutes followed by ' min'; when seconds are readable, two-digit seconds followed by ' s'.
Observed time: 2 h 34 min
